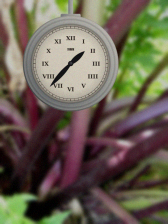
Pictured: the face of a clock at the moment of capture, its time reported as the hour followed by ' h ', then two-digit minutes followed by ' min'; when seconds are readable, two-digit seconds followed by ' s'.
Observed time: 1 h 37 min
